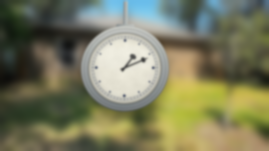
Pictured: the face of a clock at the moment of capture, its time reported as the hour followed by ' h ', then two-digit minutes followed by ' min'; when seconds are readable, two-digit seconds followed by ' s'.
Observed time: 1 h 11 min
